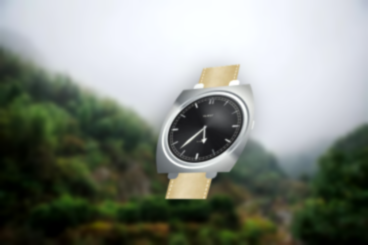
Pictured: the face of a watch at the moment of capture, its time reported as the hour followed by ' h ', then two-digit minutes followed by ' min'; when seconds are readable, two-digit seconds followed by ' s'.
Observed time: 5 h 37 min
